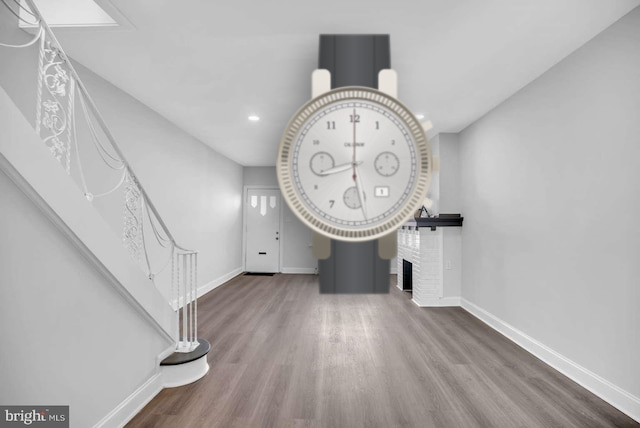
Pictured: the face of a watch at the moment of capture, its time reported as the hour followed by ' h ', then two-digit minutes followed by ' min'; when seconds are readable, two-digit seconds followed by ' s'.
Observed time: 8 h 28 min
